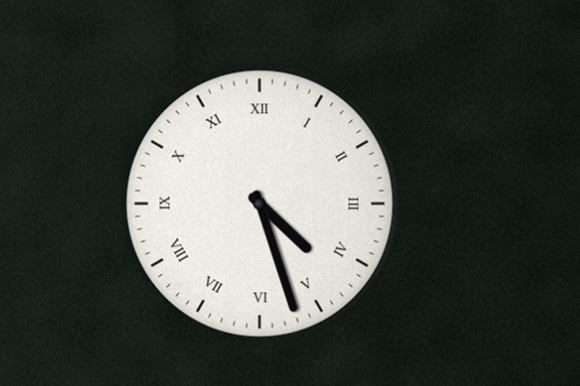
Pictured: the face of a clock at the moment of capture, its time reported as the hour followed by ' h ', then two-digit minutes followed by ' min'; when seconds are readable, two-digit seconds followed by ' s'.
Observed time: 4 h 27 min
